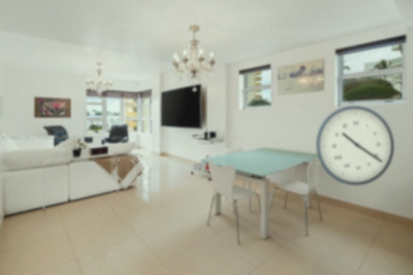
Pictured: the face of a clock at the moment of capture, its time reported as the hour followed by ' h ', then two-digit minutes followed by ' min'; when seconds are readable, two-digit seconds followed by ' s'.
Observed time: 10 h 21 min
